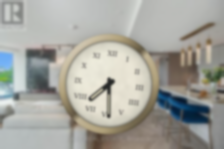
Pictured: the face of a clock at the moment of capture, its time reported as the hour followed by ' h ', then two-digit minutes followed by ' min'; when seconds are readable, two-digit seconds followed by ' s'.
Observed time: 7 h 29 min
